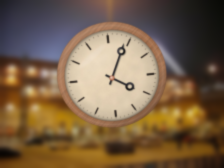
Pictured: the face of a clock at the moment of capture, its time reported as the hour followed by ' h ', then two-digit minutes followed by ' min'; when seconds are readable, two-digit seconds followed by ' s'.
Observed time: 4 h 04 min
